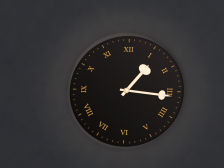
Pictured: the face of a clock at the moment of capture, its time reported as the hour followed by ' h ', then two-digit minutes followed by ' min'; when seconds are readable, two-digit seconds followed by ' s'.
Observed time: 1 h 16 min
